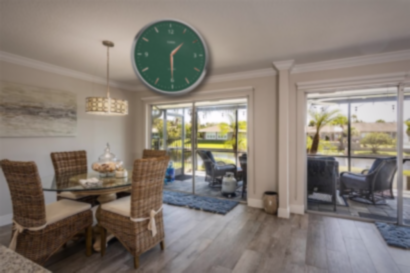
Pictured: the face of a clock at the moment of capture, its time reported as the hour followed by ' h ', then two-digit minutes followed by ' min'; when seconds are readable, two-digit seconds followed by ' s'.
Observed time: 1 h 30 min
